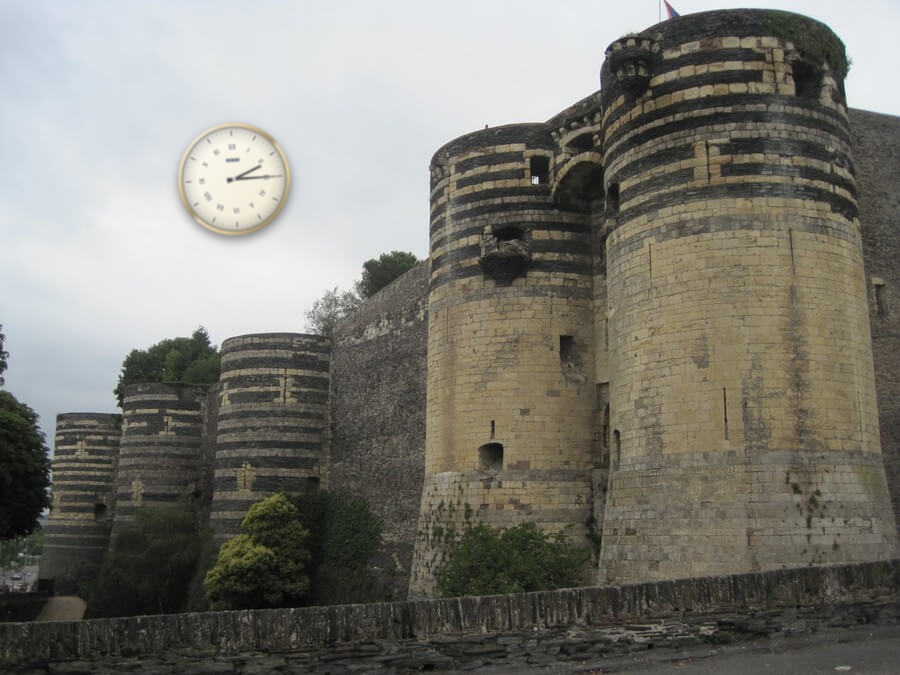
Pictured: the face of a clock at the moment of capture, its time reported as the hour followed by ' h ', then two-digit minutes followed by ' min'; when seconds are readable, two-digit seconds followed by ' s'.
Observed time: 2 h 15 min
